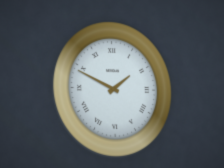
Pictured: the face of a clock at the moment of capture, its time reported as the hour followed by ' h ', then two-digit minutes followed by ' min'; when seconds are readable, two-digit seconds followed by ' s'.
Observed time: 1 h 49 min
